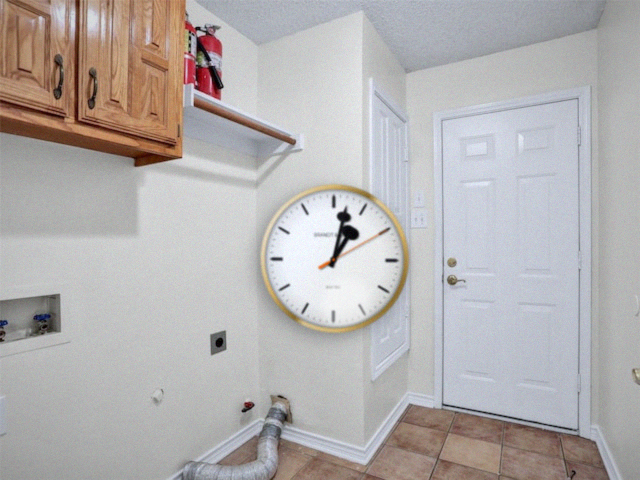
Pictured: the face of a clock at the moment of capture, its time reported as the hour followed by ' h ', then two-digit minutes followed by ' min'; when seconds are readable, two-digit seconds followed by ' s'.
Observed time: 1 h 02 min 10 s
